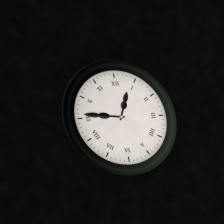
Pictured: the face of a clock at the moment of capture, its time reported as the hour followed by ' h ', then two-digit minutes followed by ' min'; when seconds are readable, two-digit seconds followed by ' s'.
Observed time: 12 h 46 min
